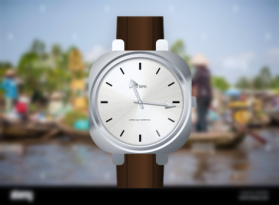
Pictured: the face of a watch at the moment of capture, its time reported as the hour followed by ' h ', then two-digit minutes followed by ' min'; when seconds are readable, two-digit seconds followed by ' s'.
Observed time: 11 h 16 min
